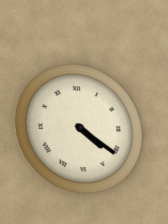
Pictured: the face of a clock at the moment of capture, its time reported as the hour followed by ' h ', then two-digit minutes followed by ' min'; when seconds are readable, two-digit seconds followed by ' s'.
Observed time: 4 h 21 min
